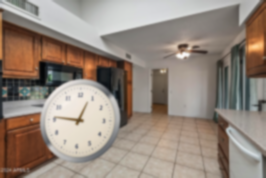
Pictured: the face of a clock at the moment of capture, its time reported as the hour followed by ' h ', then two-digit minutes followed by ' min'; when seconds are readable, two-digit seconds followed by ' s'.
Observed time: 12 h 46 min
